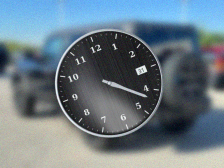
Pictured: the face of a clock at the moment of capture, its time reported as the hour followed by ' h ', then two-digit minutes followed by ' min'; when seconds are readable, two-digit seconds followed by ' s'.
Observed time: 4 h 22 min
